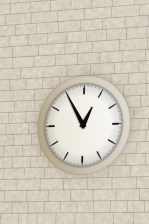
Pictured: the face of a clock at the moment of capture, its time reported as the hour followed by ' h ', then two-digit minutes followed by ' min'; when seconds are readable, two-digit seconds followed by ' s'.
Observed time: 12 h 55 min
